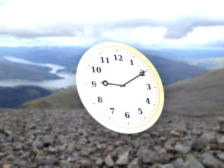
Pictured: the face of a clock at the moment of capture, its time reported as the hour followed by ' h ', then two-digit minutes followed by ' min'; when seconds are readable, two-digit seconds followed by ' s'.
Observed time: 9 h 10 min
